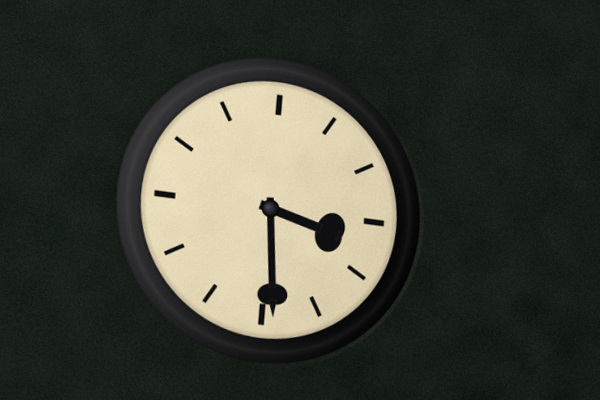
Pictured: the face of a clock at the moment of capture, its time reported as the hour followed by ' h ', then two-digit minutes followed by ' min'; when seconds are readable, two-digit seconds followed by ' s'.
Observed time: 3 h 29 min
